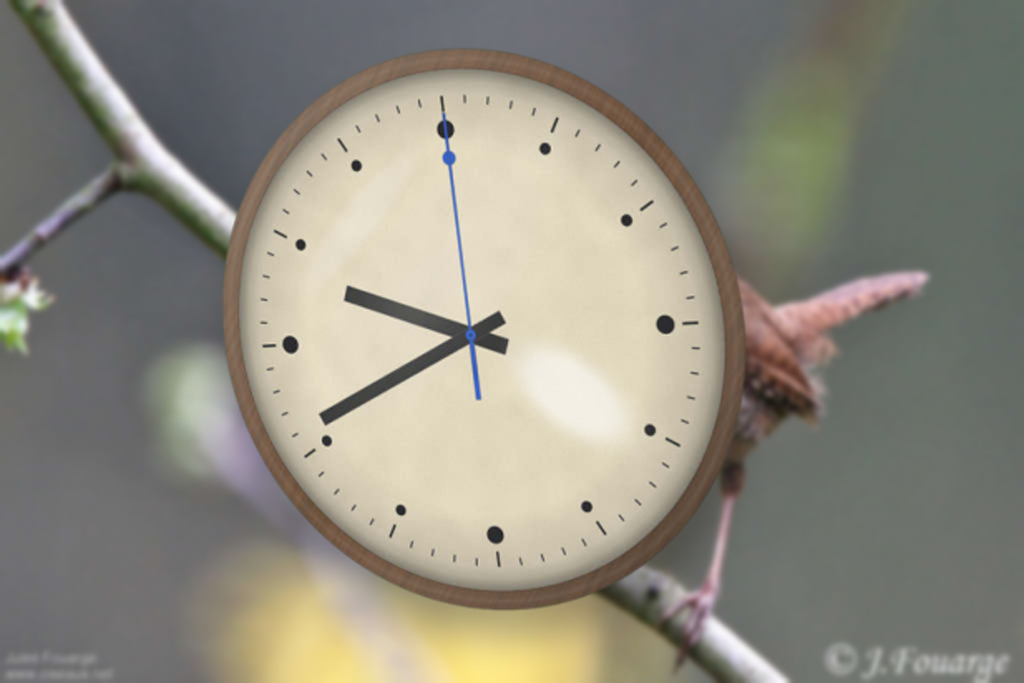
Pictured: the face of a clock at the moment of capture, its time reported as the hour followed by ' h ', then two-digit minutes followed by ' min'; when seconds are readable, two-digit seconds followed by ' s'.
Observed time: 9 h 41 min 00 s
